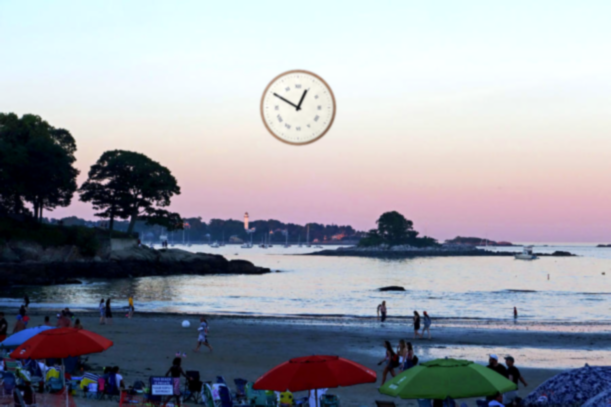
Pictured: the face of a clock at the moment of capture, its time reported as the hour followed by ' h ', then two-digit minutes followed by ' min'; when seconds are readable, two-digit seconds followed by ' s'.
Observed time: 12 h 50 min
